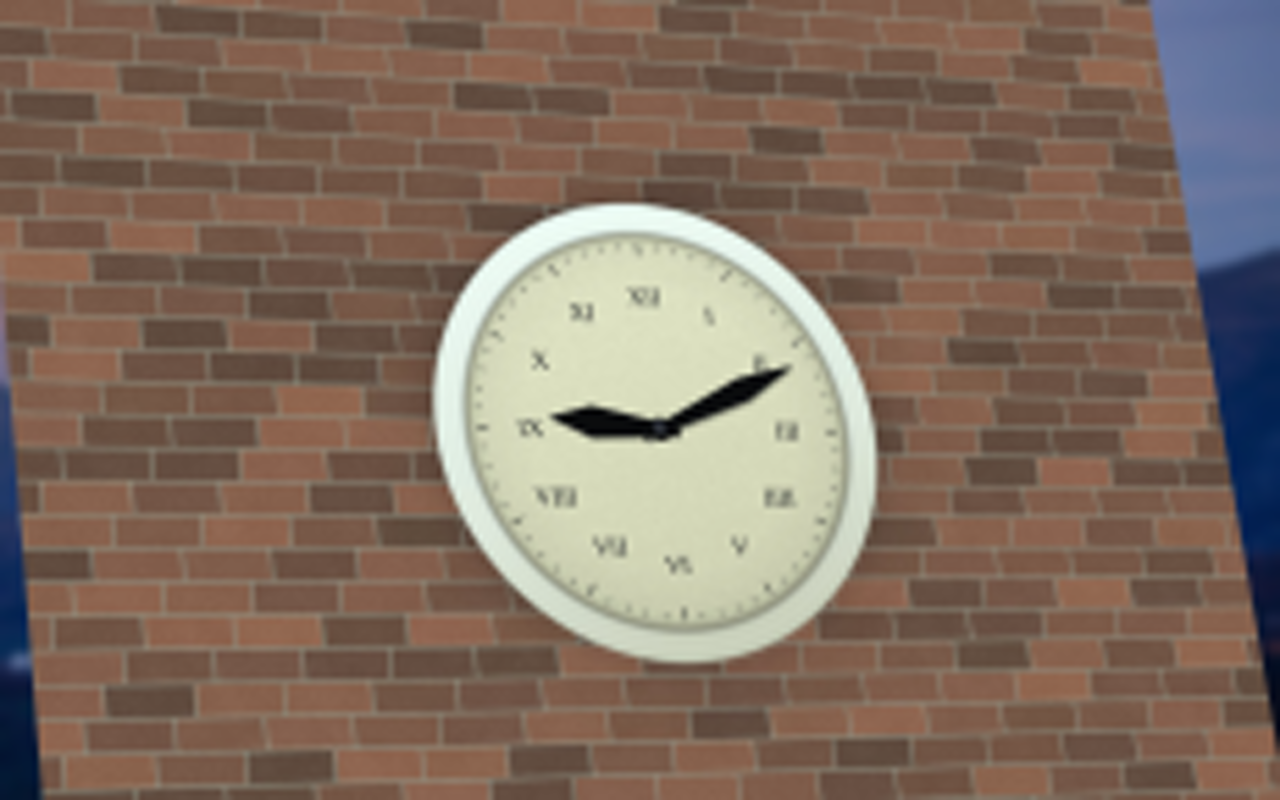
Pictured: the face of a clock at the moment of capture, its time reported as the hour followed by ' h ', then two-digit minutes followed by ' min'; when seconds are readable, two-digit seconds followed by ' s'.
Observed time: 9 h 11 min
